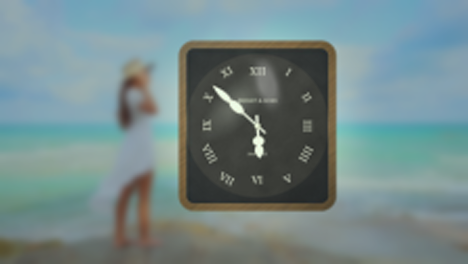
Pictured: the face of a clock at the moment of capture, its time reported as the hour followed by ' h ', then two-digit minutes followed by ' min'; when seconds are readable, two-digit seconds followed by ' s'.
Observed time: 5 h 52 min
